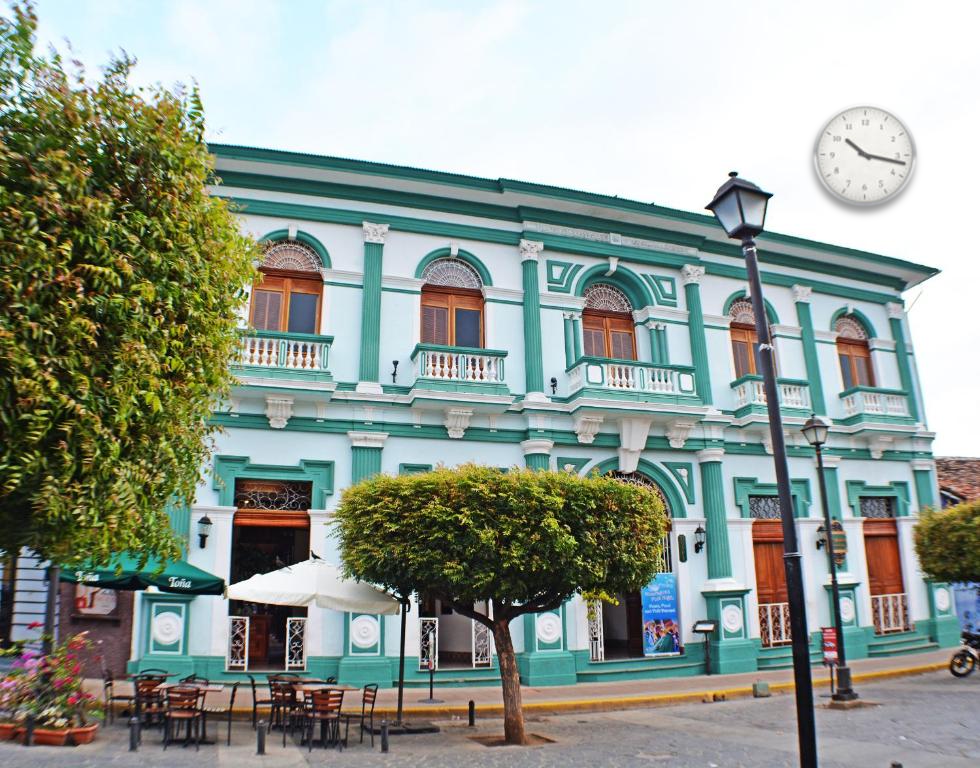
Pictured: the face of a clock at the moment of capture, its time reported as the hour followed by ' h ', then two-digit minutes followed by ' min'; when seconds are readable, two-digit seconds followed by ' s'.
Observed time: 10 h 17 min
